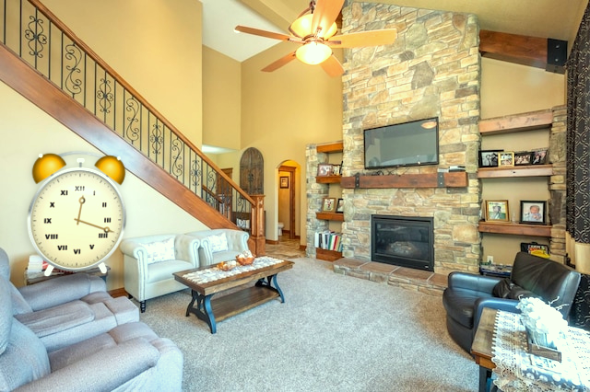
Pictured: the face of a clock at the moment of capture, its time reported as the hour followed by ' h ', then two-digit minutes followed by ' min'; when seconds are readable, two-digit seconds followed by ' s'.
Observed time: 12 h 18 min
